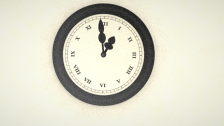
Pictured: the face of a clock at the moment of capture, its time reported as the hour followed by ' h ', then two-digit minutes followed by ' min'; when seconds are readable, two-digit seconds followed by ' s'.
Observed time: 12 h 59 min
